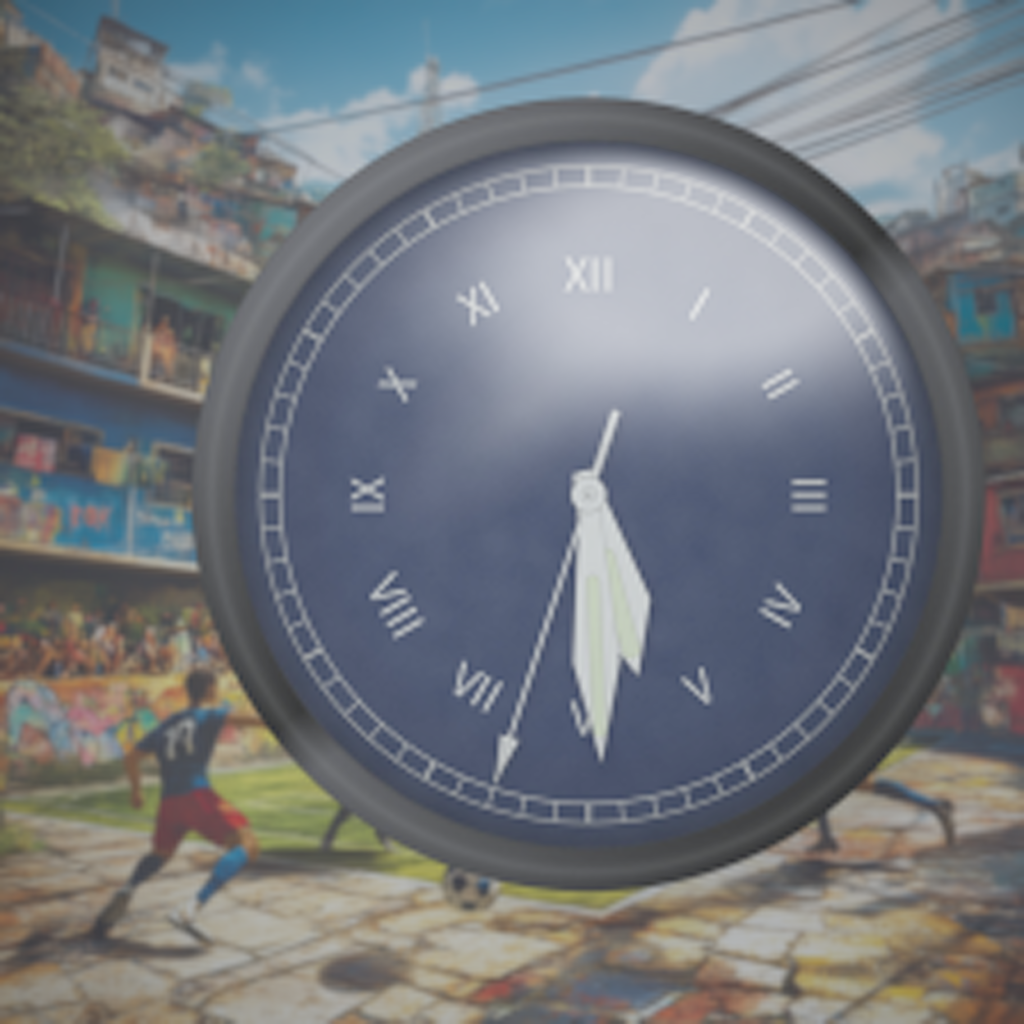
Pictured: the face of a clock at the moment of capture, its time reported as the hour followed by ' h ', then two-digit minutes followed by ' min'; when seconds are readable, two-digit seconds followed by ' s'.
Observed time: 5 h 29 min 33 s
